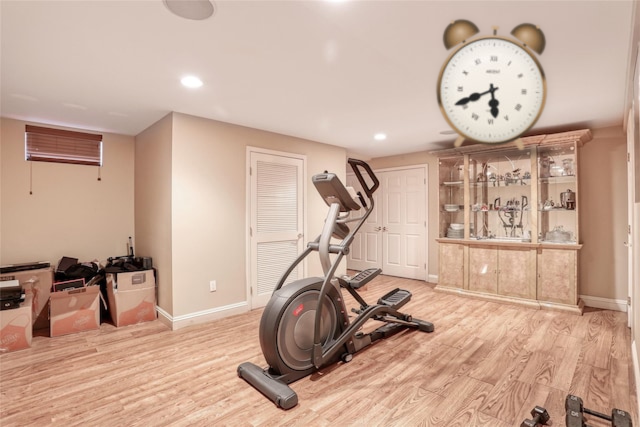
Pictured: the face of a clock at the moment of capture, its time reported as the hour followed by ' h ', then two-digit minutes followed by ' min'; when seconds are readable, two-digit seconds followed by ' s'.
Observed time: 5 h 41 min
